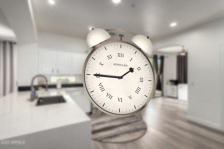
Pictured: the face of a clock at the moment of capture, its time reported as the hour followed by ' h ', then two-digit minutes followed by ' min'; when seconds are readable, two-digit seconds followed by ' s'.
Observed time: 1 h 45 min
